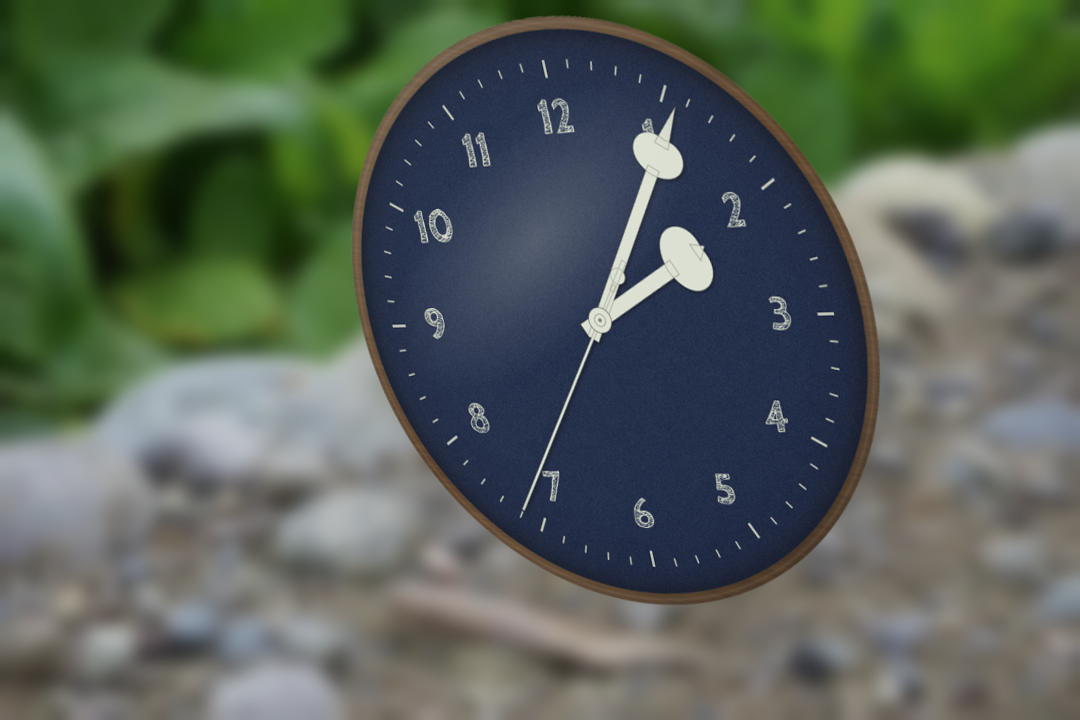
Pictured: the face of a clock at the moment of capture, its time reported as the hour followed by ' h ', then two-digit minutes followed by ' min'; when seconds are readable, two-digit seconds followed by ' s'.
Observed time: 2 h 05 min 36 s
